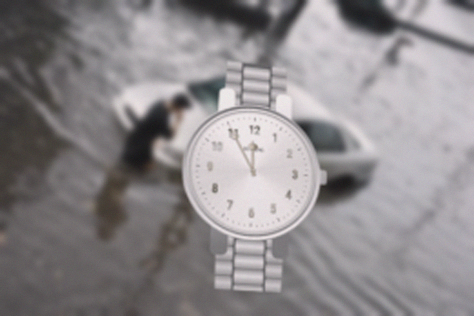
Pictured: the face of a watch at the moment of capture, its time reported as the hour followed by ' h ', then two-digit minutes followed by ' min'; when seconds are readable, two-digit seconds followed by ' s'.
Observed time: 11 h 55 min
